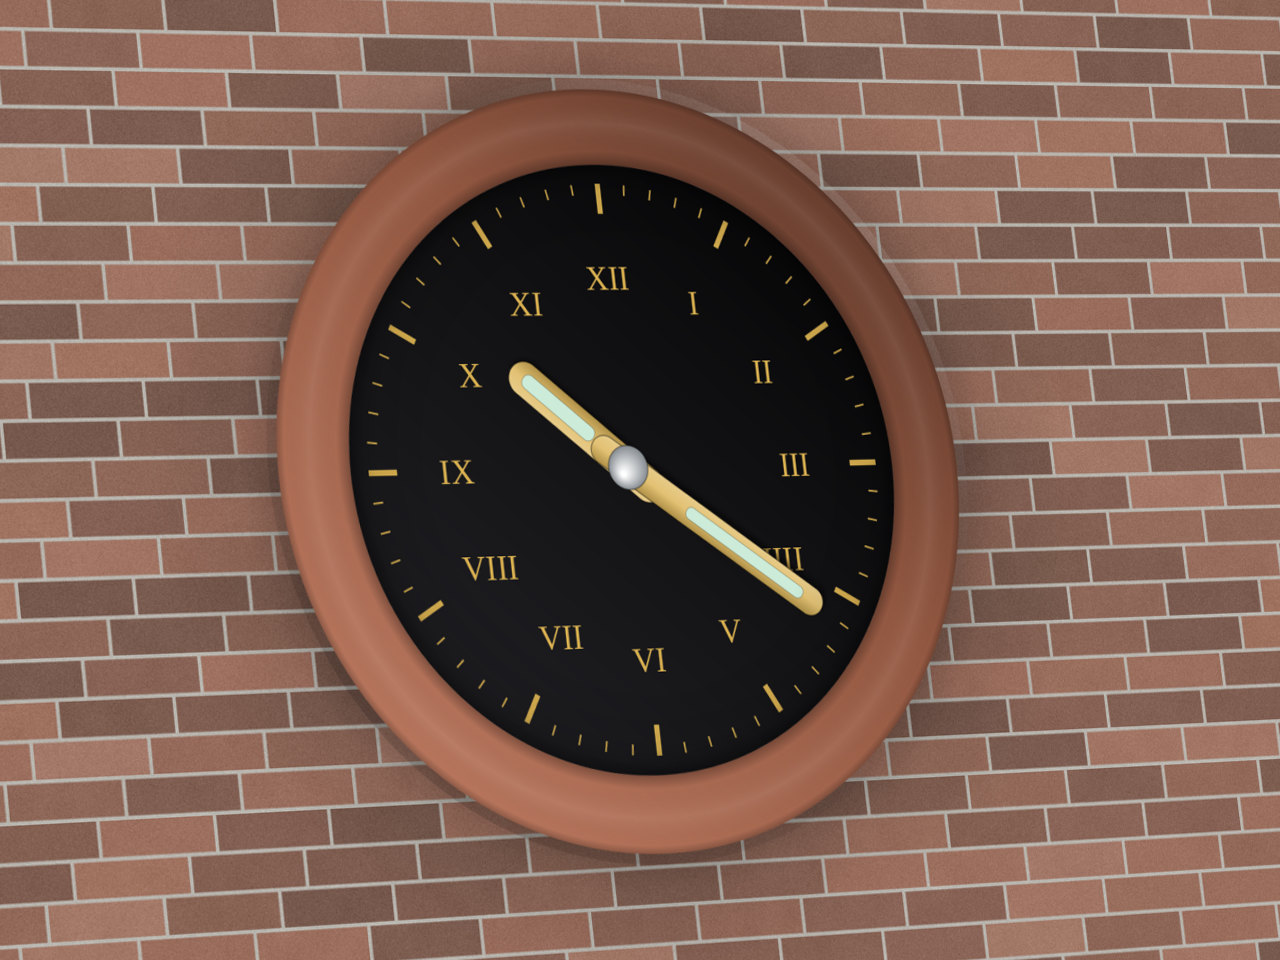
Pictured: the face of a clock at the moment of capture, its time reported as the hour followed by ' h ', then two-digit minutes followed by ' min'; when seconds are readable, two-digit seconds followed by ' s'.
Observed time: 10 h 21 min
